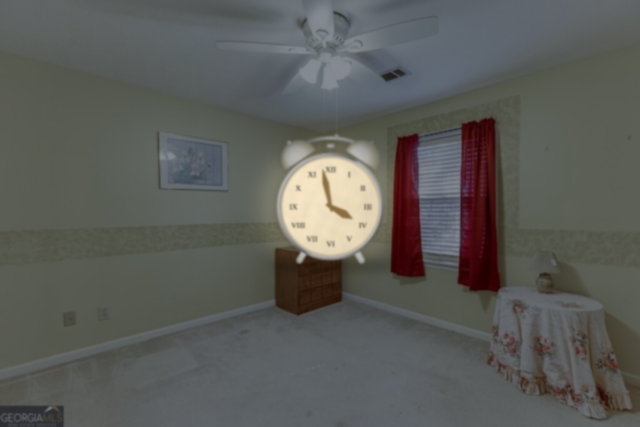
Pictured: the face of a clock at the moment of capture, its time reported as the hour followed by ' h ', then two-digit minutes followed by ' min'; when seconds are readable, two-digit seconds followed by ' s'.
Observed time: 3 h 58 min
